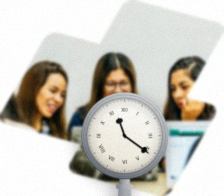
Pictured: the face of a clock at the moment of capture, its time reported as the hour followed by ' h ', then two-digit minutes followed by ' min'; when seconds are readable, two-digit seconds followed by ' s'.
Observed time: 11 h 21 min
